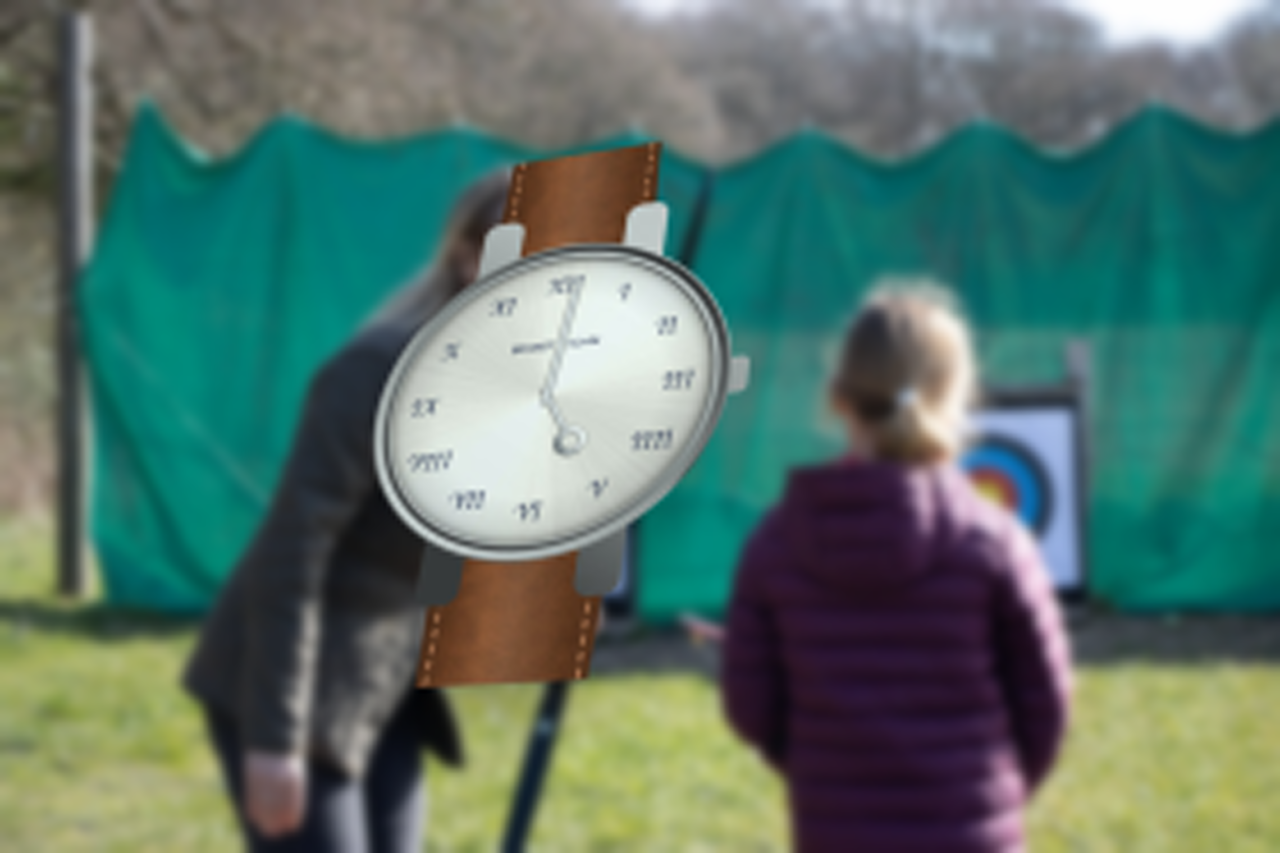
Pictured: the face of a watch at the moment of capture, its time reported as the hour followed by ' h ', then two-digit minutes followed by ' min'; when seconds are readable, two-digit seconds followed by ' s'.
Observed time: 5 h 01 min
